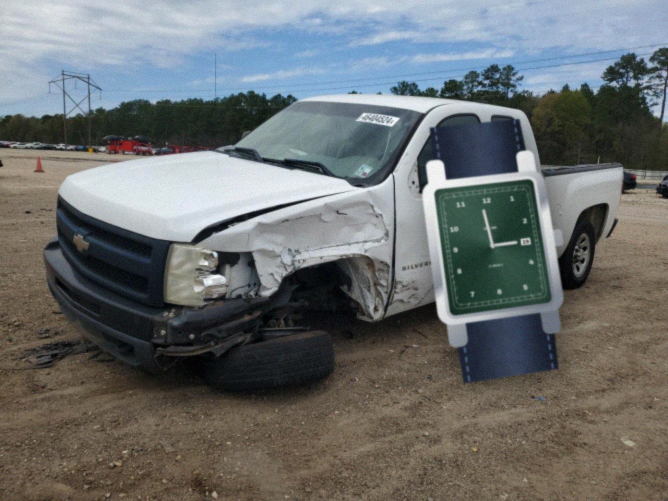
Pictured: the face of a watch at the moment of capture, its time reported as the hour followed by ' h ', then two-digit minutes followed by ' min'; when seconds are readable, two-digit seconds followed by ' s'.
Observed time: 2 h 59 min
